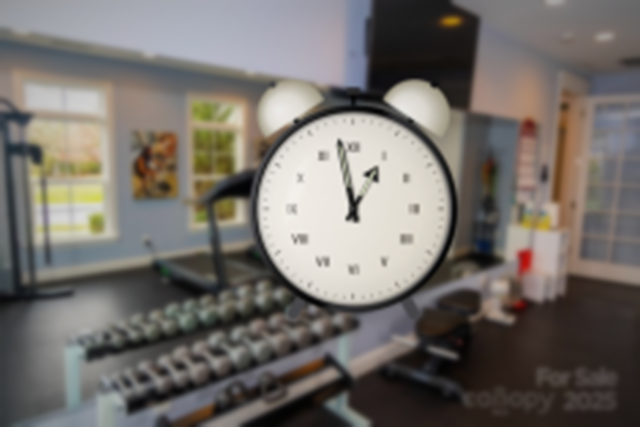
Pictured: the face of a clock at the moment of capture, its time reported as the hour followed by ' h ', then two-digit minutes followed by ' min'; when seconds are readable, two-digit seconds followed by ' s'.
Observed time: 12 h 58 min
